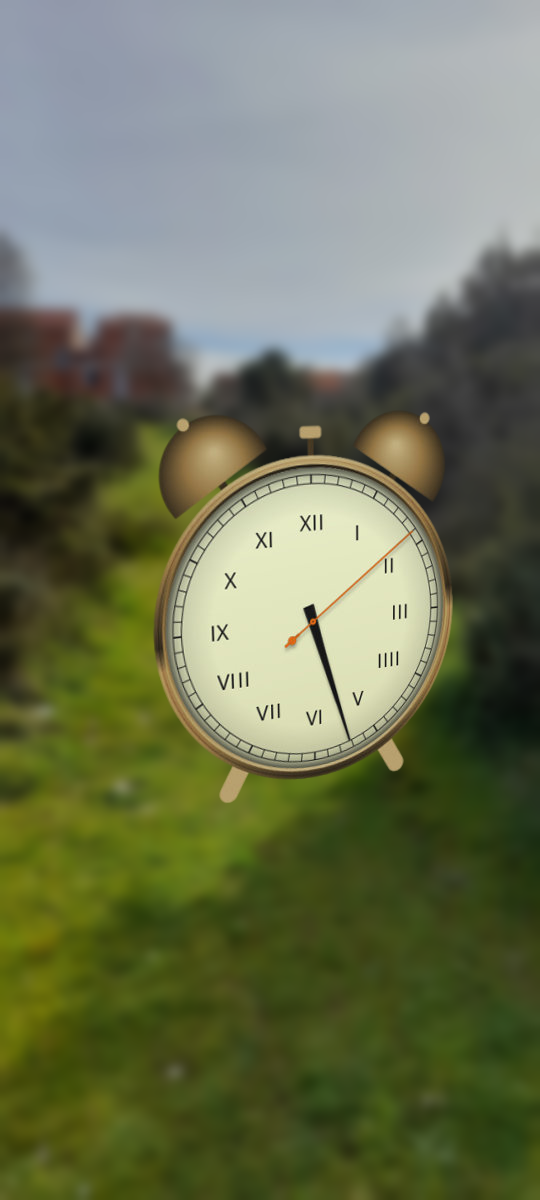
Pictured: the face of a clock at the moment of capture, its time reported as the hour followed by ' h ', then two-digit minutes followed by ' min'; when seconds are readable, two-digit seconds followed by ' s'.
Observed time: 5 h 27 min 09 s
